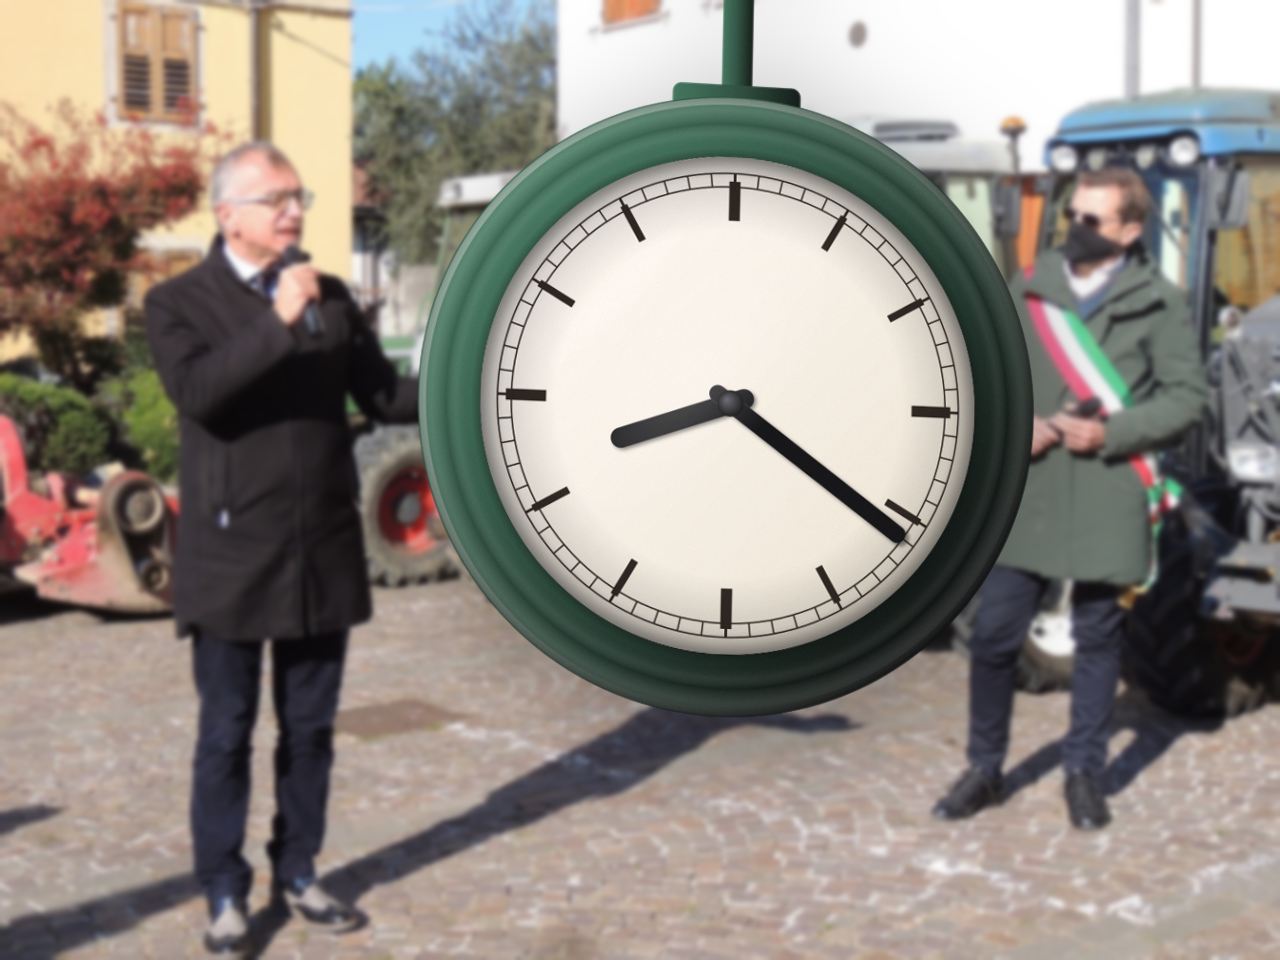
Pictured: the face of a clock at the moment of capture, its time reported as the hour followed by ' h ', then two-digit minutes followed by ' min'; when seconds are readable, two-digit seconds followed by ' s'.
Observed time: 8 h 21 min
